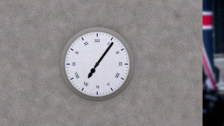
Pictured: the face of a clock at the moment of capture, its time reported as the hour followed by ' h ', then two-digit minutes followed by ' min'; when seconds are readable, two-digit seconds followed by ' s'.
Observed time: 7 h 06 min
